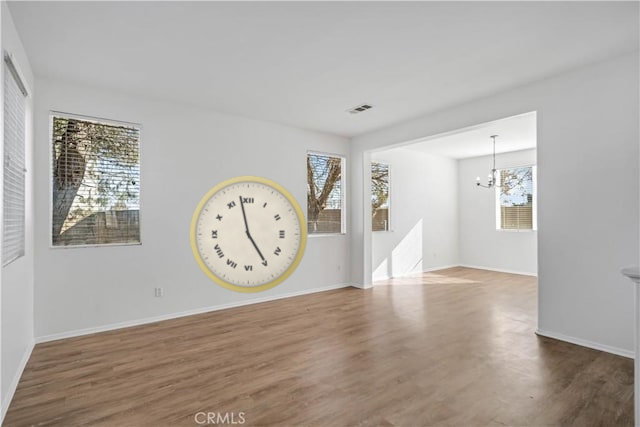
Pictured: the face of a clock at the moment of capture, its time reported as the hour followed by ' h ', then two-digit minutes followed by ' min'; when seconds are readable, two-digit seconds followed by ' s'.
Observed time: 4 h 58 min
